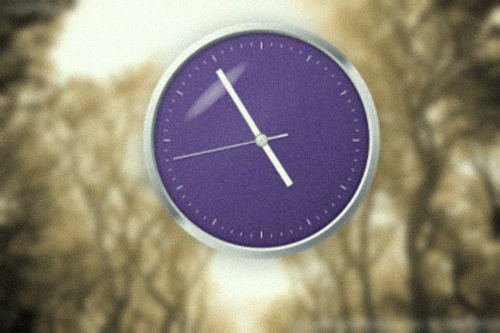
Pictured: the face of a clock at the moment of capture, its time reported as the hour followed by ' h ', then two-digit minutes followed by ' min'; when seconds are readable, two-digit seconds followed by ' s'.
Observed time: 4 h 54 min 43 s
